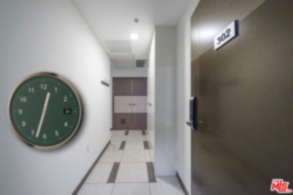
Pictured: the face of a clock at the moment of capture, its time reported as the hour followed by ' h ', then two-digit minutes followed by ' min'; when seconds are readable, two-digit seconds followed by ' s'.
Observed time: 12 h 33 min
